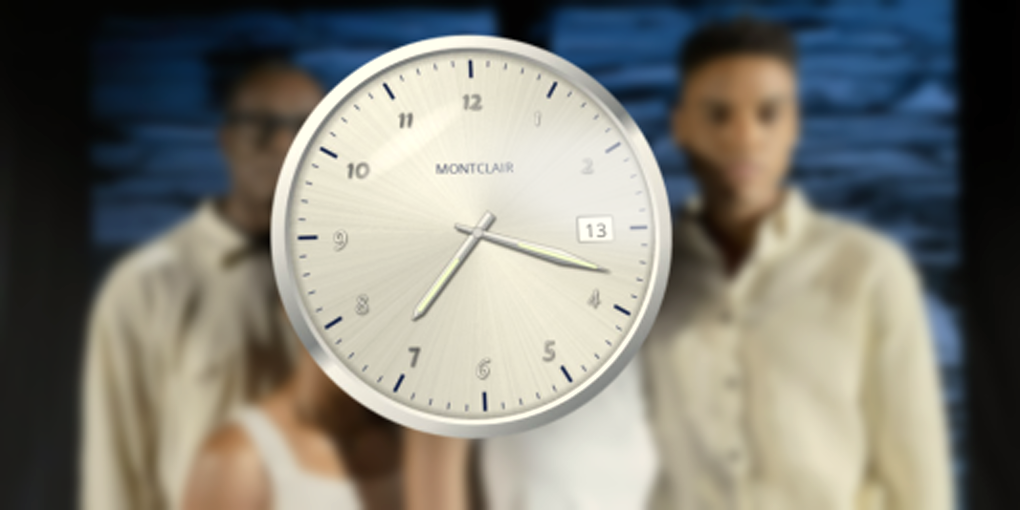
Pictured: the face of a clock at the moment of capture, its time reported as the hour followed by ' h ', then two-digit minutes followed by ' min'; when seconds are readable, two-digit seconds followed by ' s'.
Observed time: 7 h 18 min
